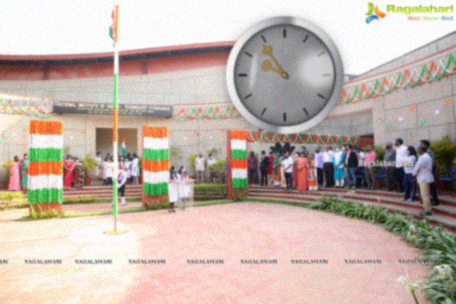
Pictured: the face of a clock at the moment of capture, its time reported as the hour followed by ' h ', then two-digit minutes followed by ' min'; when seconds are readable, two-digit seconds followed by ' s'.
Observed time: 9 h 54 min
